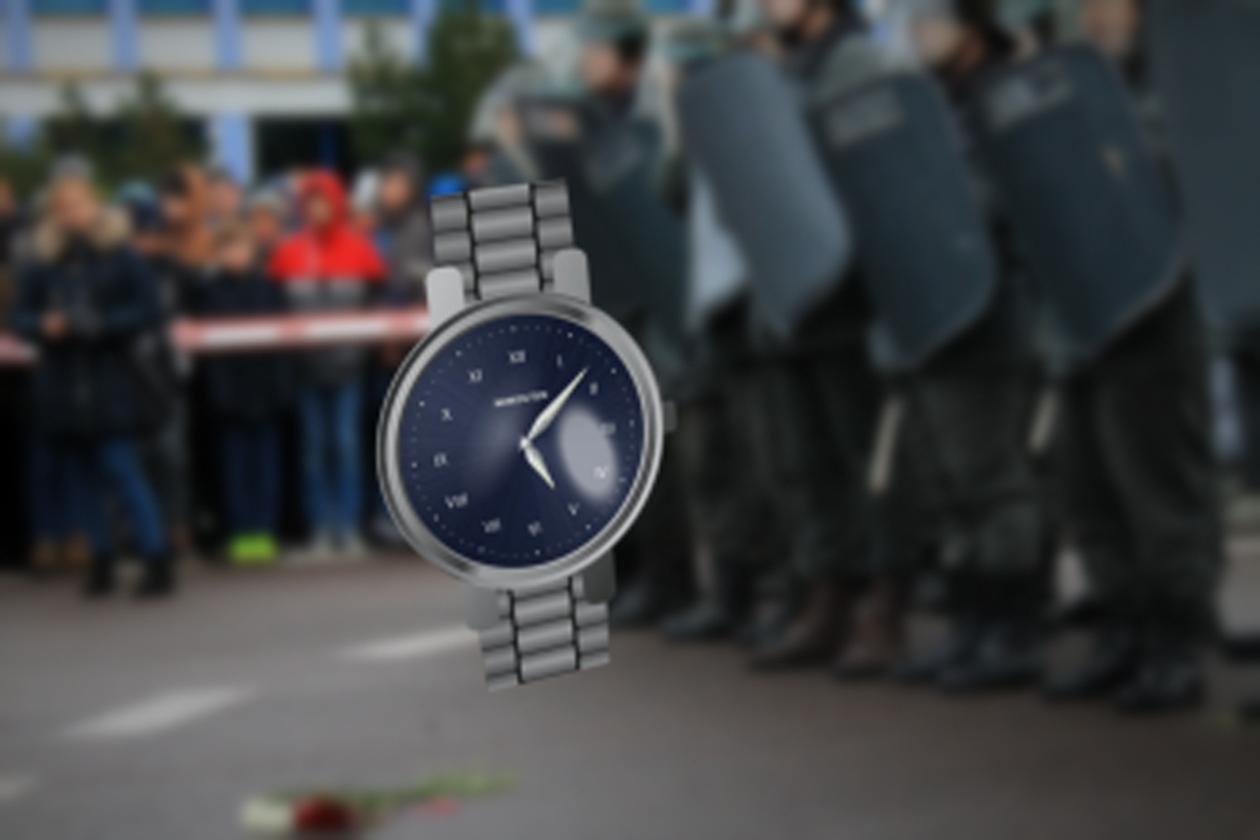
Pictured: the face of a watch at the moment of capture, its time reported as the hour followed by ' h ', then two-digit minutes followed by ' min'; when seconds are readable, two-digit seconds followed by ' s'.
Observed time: 5 h 08 min
